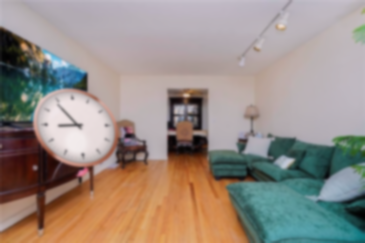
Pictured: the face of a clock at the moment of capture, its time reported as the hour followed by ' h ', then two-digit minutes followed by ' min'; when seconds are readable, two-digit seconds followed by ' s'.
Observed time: 8 h 54 min
